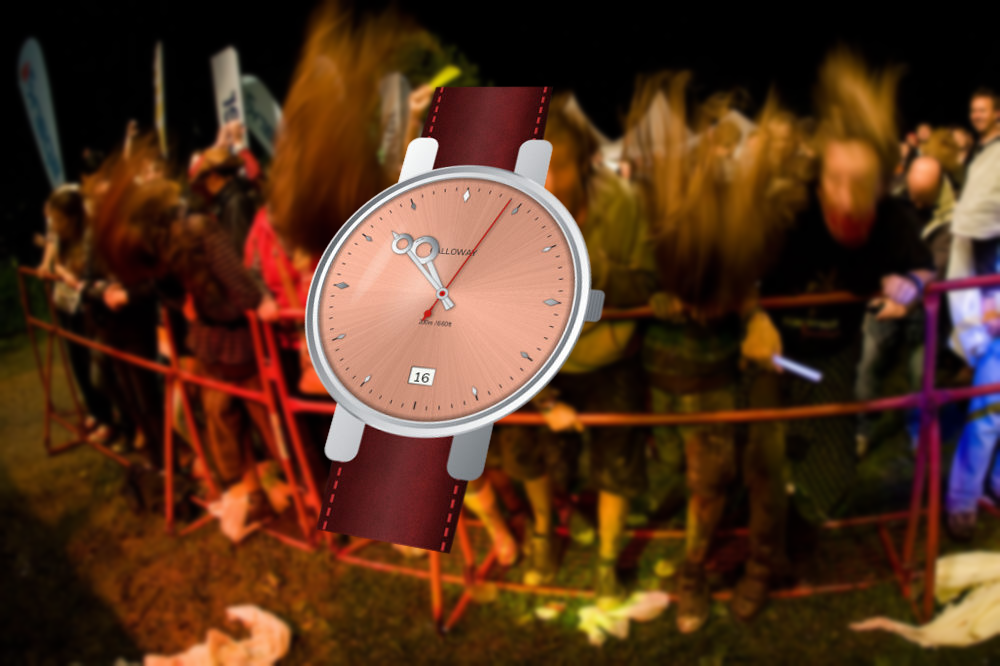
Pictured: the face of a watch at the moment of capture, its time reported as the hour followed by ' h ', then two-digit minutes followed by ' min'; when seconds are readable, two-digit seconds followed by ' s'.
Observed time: 10 h 52 min 04 s
